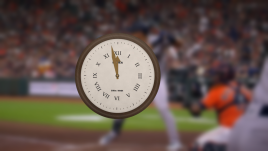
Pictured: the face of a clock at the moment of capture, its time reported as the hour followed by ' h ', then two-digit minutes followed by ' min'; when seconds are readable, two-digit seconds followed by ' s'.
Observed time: 11 h 58 min
